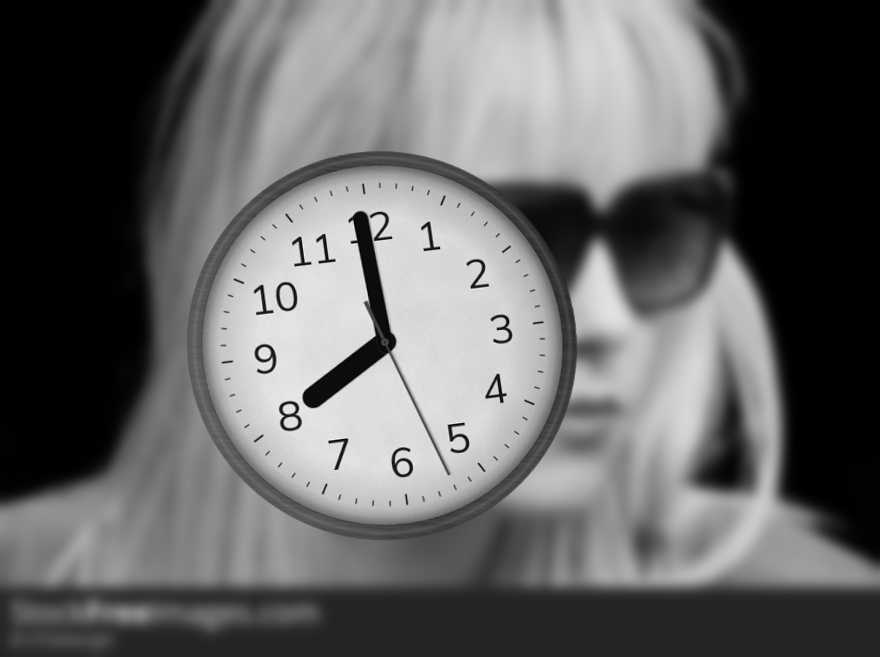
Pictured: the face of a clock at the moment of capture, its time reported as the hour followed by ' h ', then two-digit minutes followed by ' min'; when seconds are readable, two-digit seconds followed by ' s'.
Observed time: 7 h 59 min 27 s
